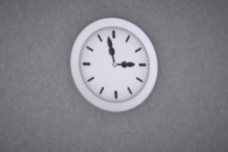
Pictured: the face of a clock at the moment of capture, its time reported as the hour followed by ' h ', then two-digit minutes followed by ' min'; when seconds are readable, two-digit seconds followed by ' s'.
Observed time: 2 h 58 min
